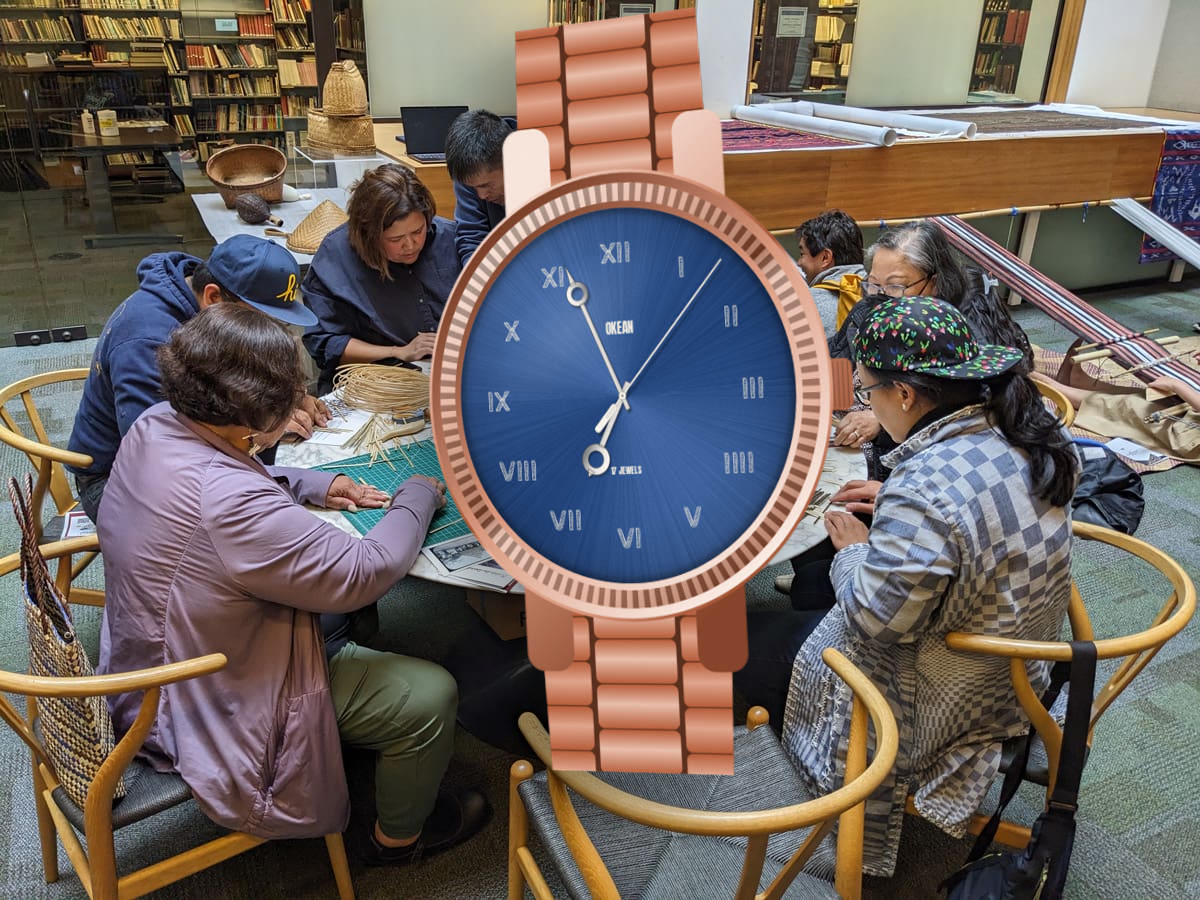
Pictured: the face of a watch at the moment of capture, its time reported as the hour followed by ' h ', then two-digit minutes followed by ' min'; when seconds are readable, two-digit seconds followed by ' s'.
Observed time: 6 h 56 min 07 s
